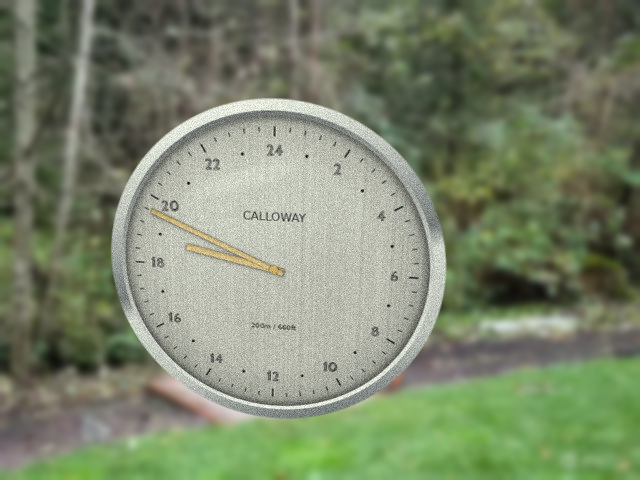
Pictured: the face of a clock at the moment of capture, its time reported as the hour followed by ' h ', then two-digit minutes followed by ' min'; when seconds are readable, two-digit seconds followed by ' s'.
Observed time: 18 h 49 min
